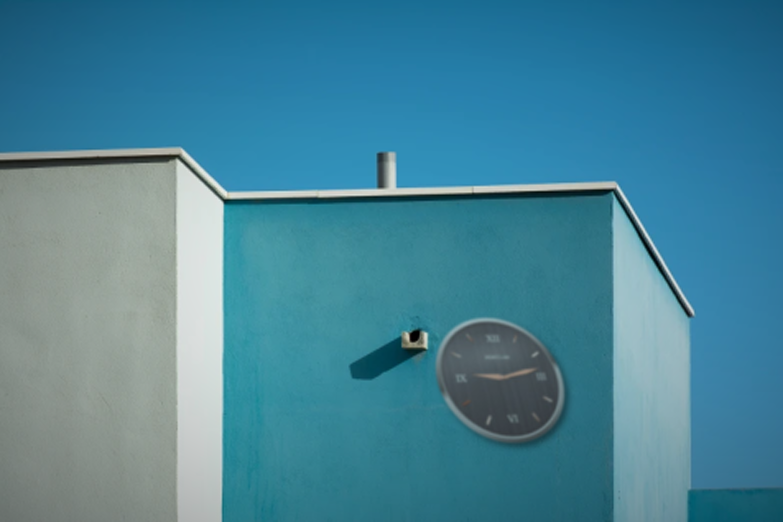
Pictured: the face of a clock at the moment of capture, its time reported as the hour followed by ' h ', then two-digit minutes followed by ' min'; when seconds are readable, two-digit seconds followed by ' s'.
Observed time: 9 h 13 min
